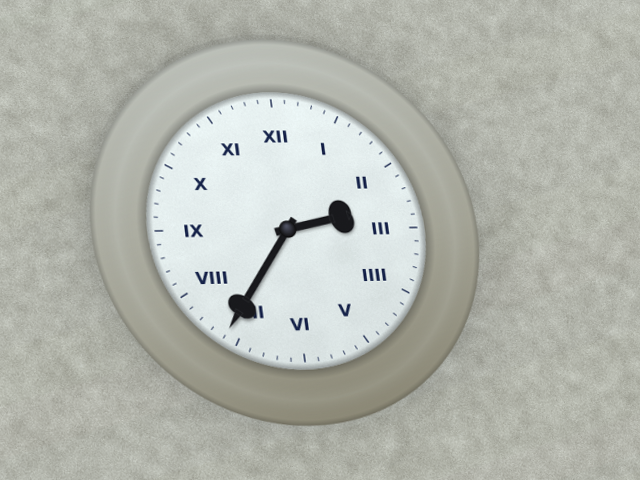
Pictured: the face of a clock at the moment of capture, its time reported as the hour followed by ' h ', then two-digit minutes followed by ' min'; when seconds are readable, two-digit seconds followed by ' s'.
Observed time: 2 h 36 min
